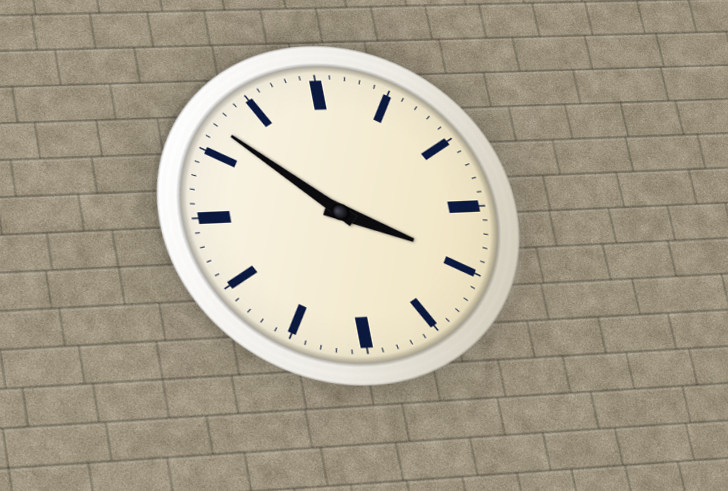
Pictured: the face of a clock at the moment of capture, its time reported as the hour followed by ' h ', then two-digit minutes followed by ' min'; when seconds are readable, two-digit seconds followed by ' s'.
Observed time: 3 h 52 min
